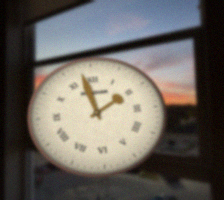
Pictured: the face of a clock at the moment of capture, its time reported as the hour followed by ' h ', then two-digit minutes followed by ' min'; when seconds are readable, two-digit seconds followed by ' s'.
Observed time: 1 h 58 min
